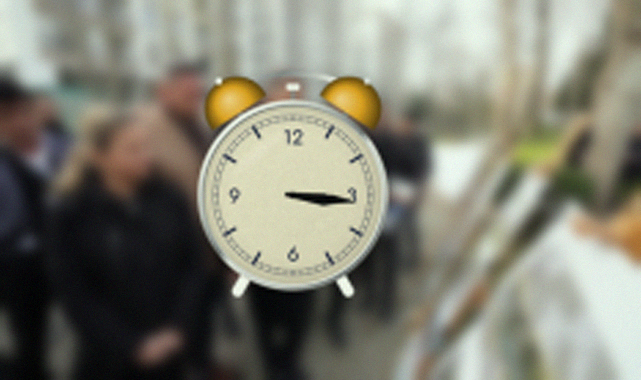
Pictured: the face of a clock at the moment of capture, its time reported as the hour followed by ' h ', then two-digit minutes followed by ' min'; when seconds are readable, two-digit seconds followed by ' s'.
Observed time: 3 h 16 min
